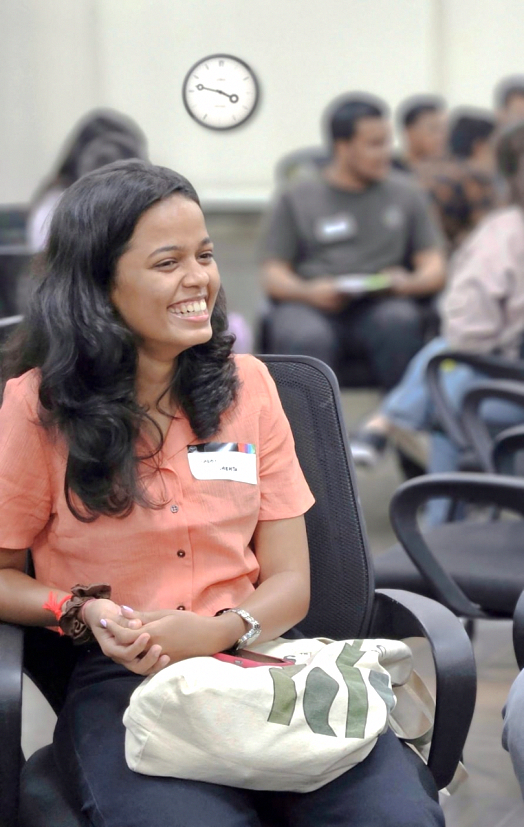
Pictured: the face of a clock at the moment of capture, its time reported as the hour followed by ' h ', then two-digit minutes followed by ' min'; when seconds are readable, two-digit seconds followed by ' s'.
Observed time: 3 h 47 min
